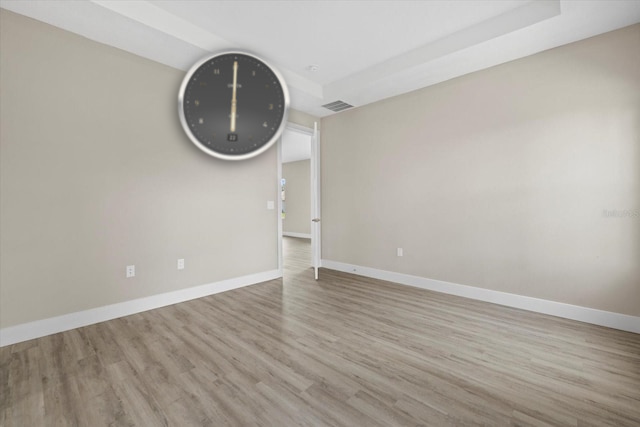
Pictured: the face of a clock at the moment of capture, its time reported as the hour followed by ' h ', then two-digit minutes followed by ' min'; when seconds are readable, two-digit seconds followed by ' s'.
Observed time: 6 h 00 min
